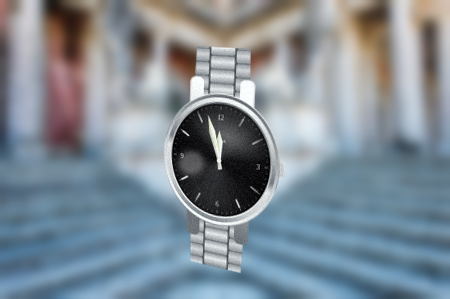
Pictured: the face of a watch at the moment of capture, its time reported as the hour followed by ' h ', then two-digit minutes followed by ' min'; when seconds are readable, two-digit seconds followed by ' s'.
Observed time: 11 h 57 min
